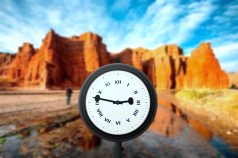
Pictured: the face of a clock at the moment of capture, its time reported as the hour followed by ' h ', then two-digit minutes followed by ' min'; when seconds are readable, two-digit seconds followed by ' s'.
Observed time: 2 h 47 min
